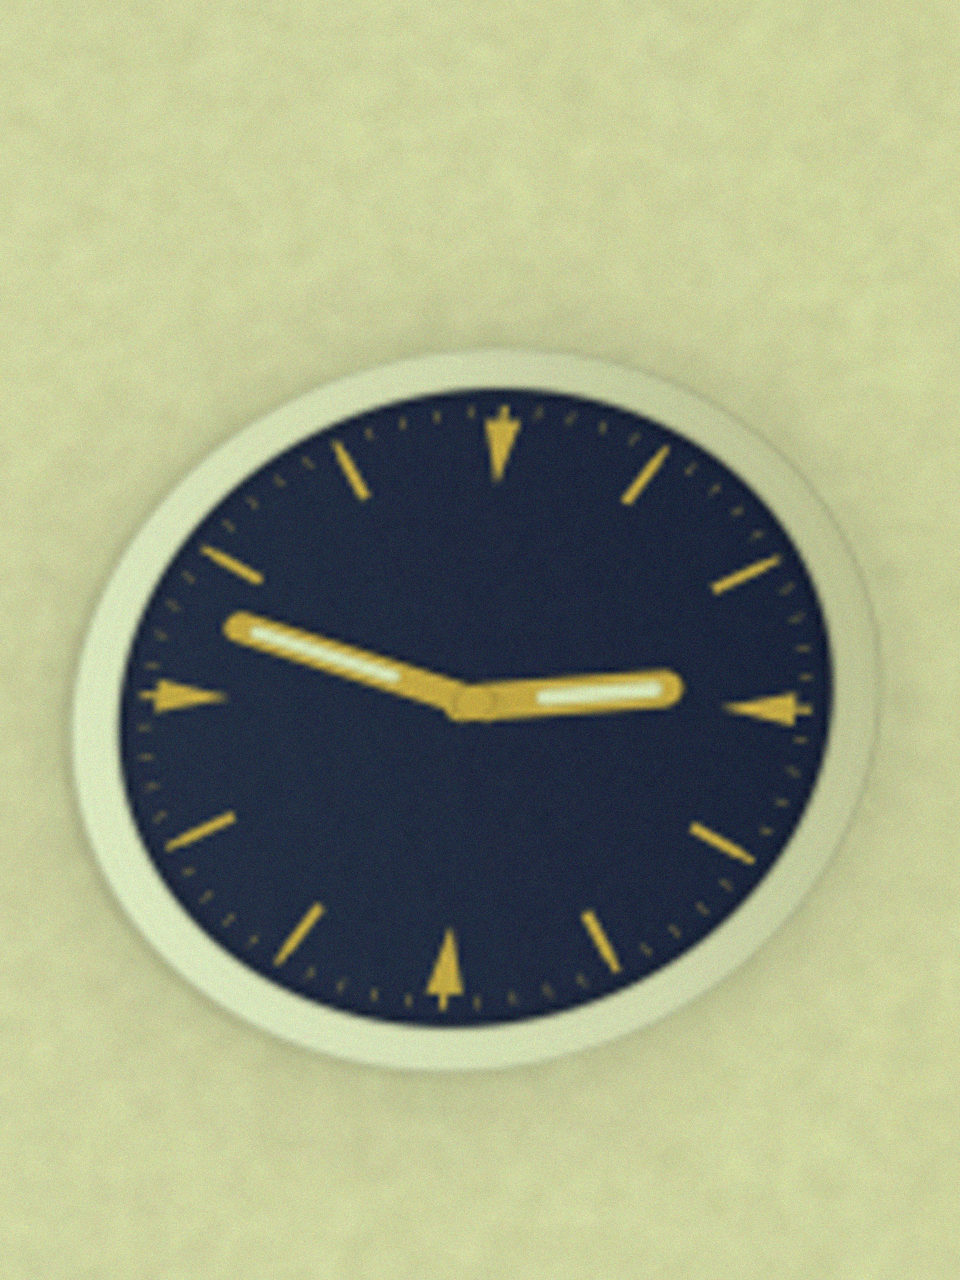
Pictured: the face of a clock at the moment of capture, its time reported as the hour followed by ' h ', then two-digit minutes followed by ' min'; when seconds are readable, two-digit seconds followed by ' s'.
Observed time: 2 h 48 min
